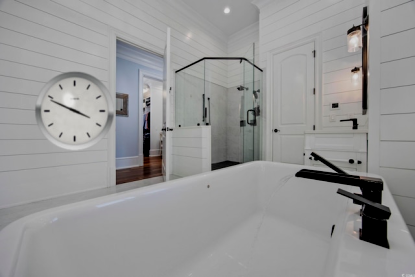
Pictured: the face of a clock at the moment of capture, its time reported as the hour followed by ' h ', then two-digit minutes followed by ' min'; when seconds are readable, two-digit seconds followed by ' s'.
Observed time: 3 h 49 min
